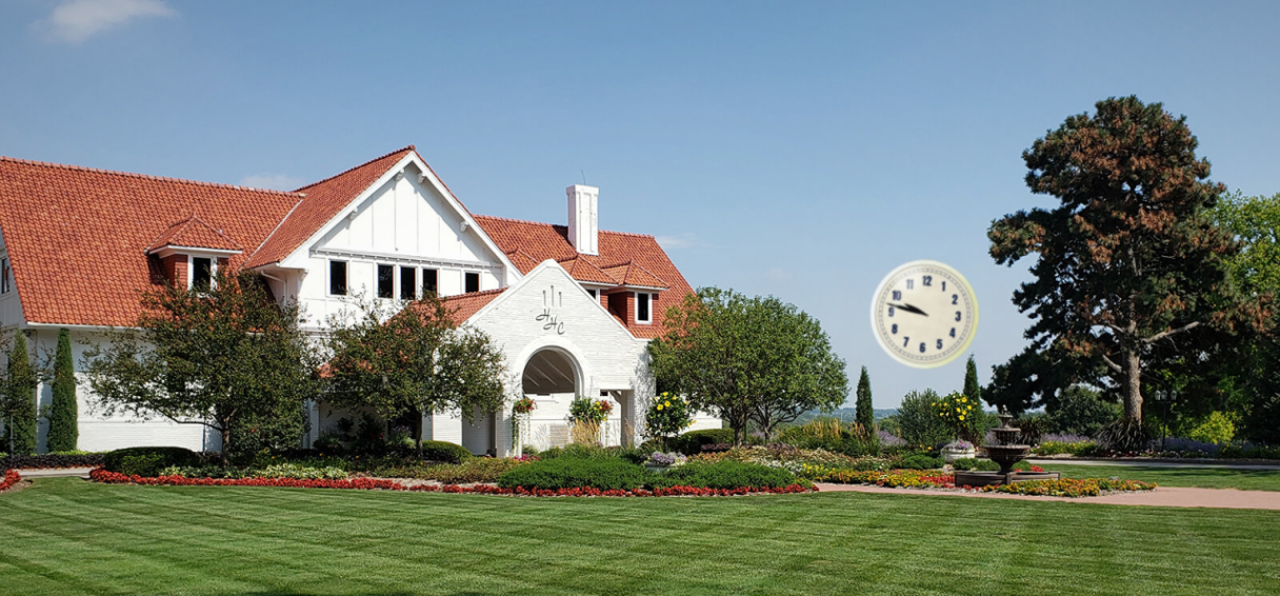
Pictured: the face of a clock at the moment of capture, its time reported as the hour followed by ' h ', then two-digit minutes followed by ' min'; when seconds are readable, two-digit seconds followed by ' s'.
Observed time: 9 h 47 min
